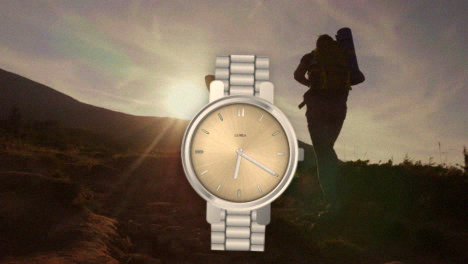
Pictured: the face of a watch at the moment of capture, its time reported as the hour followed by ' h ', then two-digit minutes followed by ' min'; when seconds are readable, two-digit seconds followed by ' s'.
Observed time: 6 h 20 min
